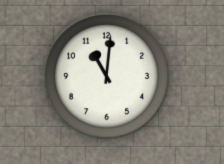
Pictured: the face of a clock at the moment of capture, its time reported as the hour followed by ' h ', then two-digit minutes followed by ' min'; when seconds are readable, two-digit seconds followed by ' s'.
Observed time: 11 h 01 min
